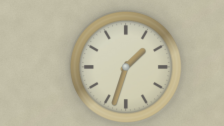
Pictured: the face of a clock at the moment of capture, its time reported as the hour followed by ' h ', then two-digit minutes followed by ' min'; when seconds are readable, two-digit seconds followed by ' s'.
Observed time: 1 h 33 min
